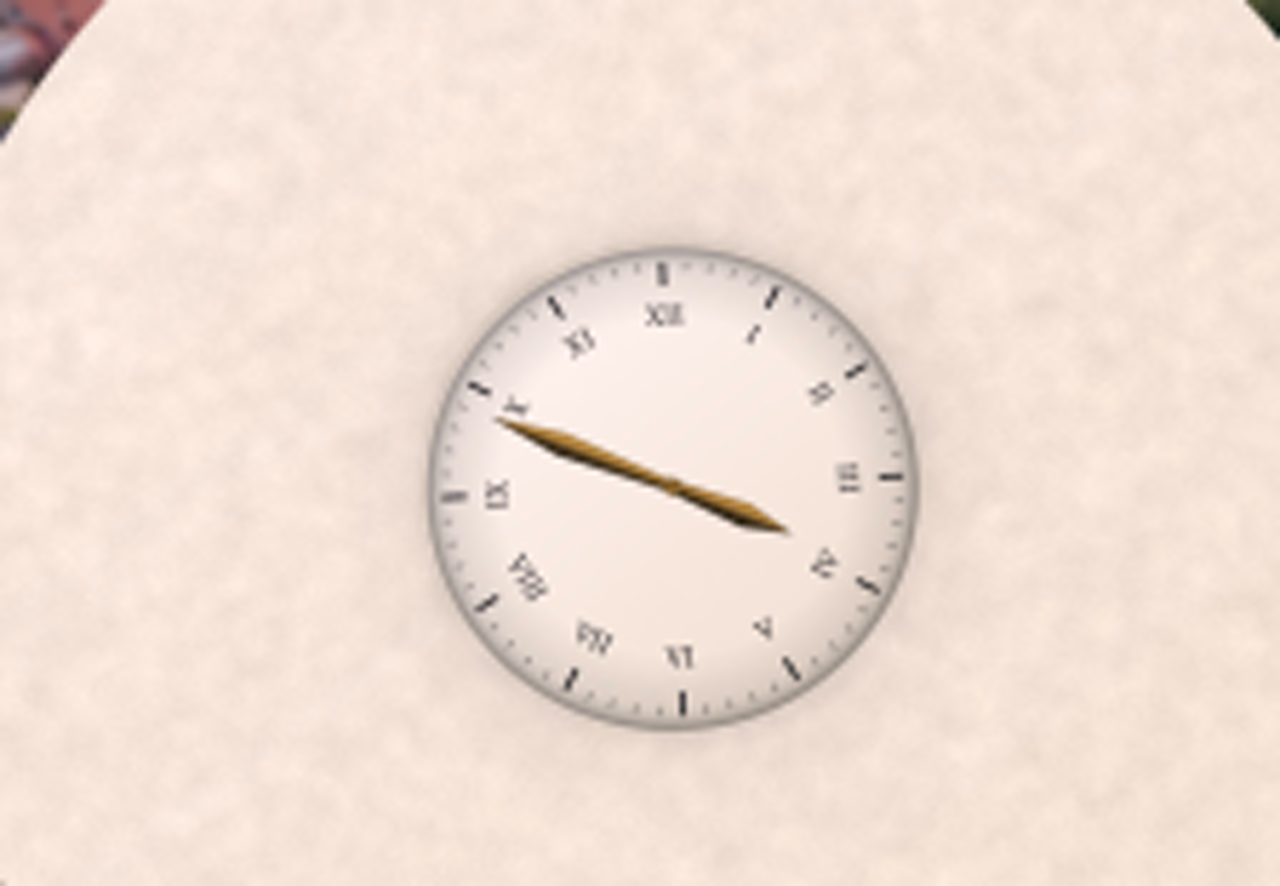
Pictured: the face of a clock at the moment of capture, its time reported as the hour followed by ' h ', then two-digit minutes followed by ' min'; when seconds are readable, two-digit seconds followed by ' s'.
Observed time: 3 h 49 min
